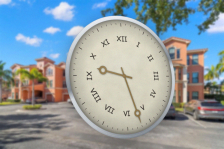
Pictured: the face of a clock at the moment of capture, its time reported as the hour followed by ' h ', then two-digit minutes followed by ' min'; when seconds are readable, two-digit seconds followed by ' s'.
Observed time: 9 h 27 min
